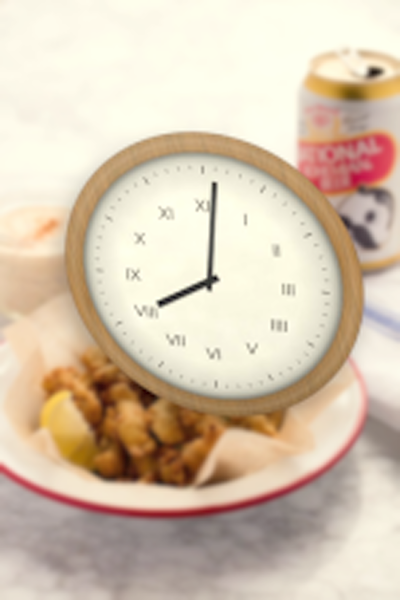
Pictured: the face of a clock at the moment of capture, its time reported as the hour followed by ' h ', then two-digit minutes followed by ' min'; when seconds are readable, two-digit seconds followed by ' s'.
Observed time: 8 h 01 min
